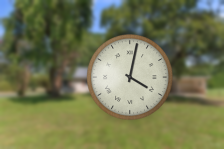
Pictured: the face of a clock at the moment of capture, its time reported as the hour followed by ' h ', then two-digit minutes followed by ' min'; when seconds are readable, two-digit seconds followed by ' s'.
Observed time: 4 h 02 min
